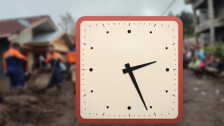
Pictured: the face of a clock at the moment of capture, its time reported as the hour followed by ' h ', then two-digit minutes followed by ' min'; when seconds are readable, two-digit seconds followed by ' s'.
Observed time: 2 h 26 min
